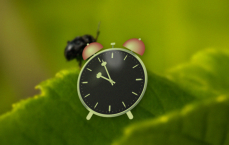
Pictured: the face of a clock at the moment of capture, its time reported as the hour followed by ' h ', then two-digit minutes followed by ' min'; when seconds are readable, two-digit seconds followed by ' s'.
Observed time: 9 h 56 min
